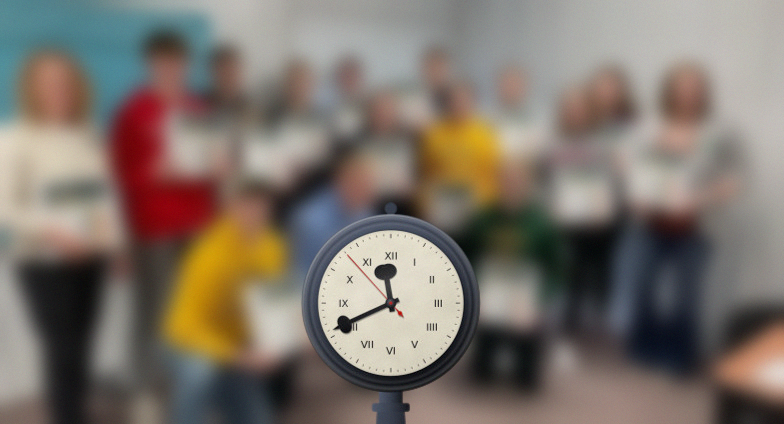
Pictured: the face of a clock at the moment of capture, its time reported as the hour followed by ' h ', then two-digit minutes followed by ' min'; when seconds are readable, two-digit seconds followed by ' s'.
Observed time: 11 h 40 min 53 s
